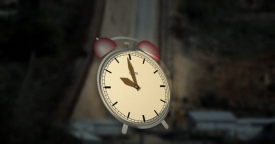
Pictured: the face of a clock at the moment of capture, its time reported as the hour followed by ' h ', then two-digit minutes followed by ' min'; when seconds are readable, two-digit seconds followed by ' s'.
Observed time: 9 h 59 min
